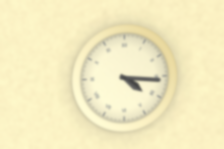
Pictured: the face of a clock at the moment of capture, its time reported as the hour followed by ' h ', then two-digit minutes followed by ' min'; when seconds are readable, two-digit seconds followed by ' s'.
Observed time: 4 h 16 min
